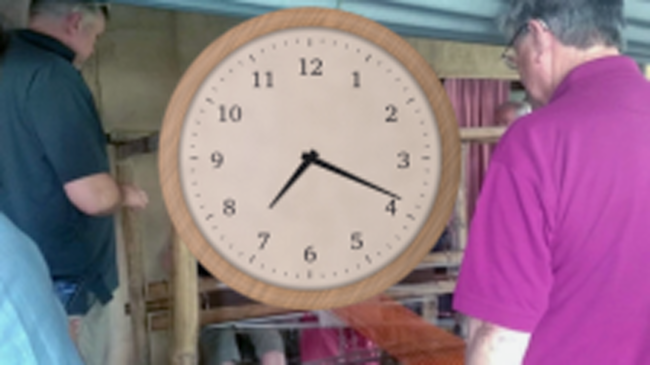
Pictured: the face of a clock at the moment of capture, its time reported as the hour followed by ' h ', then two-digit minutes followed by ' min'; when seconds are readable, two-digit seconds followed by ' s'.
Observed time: 7 h 19 min
